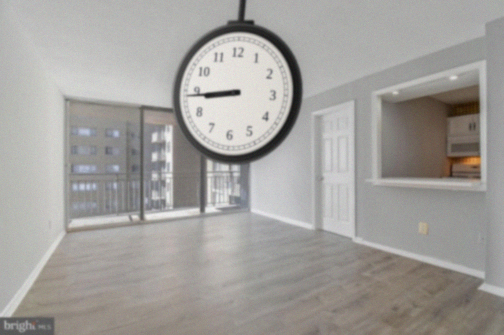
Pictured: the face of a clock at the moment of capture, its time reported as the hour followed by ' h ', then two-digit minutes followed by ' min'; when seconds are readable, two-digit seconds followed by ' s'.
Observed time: 8 h 44 min
